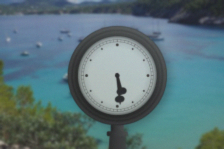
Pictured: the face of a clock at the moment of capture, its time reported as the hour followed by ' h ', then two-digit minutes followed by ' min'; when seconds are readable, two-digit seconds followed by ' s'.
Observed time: 5 h 29 min
